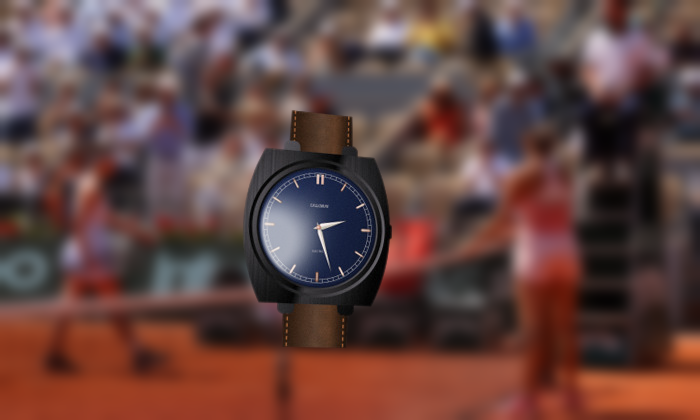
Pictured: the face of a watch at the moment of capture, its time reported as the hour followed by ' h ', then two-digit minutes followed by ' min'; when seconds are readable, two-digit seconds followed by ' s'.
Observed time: 2 h 27 min
